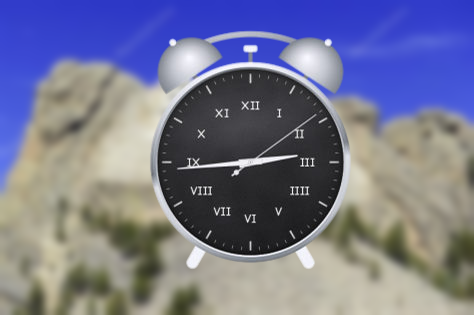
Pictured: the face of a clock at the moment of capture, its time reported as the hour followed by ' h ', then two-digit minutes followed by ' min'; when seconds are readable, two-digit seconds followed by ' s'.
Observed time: 2 h 44 min 09 s
